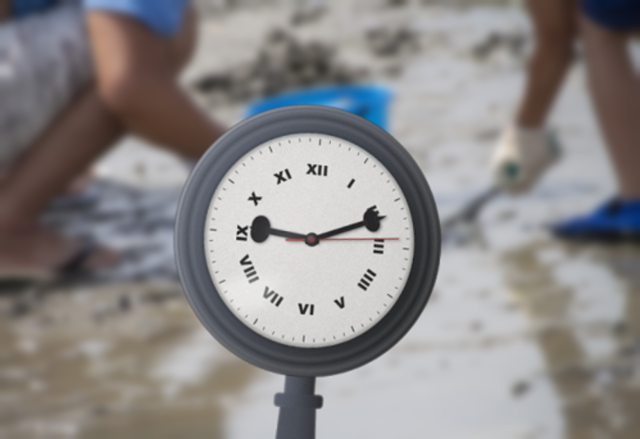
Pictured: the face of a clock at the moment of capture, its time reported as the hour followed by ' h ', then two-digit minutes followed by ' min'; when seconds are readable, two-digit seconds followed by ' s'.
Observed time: 9 h 11 min 14 s
